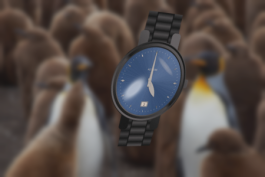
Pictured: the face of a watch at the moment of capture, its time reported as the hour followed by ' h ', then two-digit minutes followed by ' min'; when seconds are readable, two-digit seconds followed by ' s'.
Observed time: 5 h 00 min
